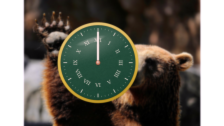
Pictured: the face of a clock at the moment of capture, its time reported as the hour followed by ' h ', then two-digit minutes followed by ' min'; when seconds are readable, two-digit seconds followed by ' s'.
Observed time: 12 h 00 min
